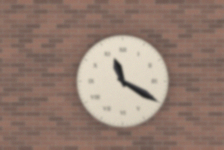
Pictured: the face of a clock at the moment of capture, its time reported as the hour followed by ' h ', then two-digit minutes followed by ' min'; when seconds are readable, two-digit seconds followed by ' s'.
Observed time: 11 h 20 min
